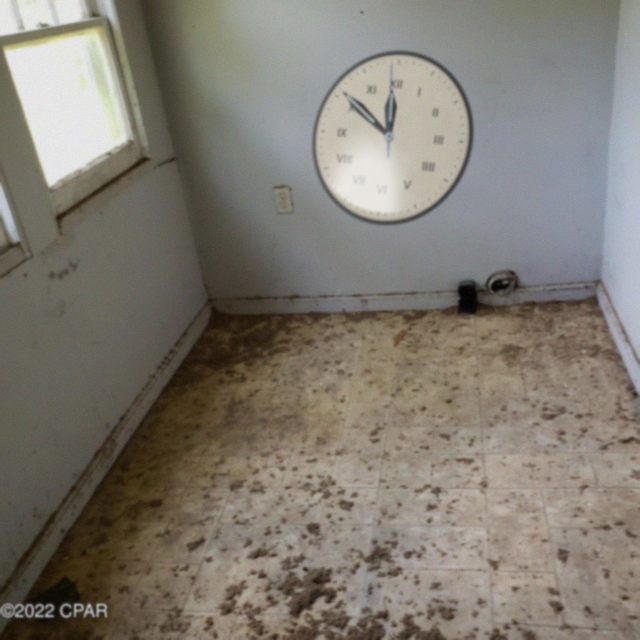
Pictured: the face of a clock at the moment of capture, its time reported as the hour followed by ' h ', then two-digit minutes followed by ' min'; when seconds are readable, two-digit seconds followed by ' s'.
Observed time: 11 h 50 min 59 s
